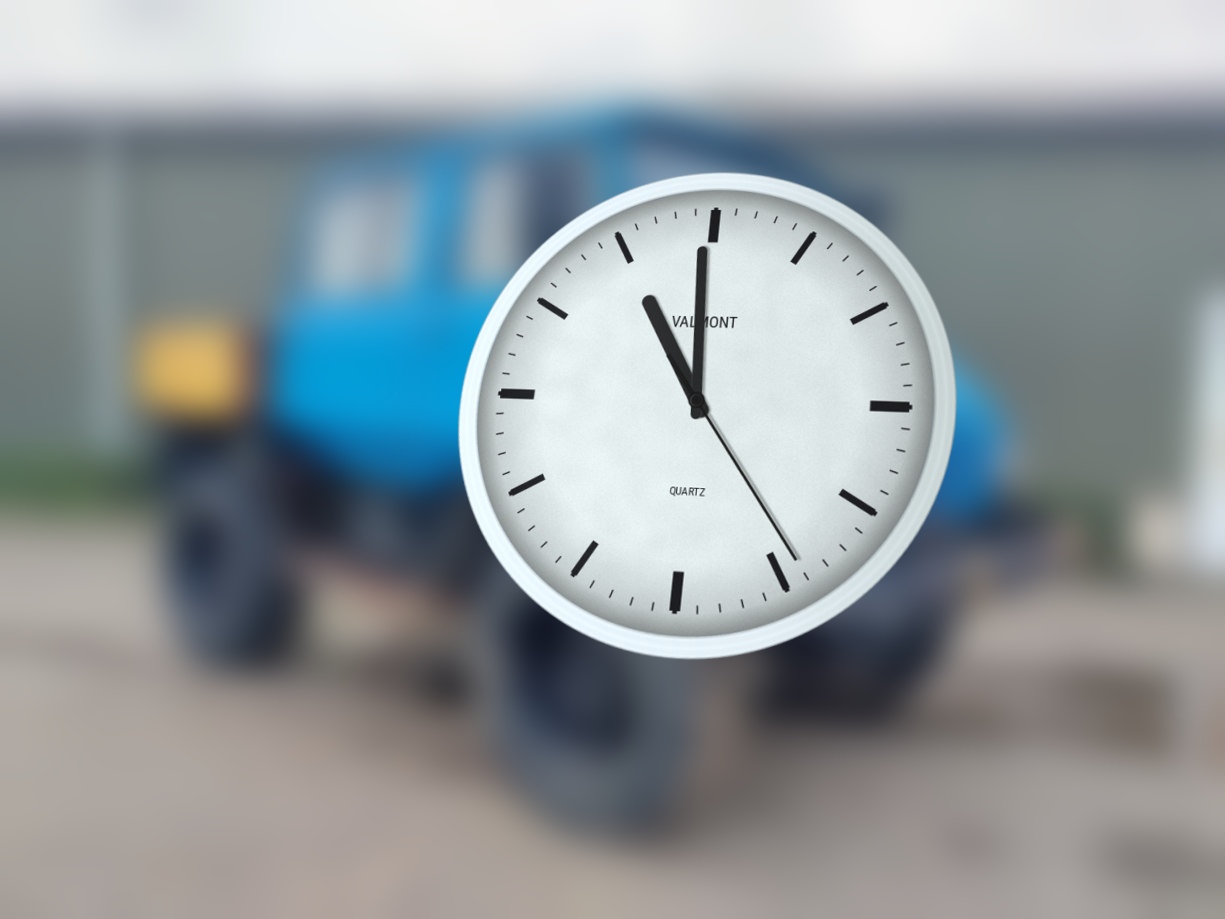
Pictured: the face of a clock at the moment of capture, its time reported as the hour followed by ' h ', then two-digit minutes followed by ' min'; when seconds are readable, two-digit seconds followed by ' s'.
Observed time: 10 h 59 min 24 s
